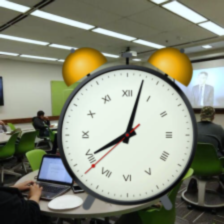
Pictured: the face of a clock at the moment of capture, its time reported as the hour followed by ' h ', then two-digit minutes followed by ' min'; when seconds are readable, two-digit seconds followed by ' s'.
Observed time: 8 h 02 min 38 s
